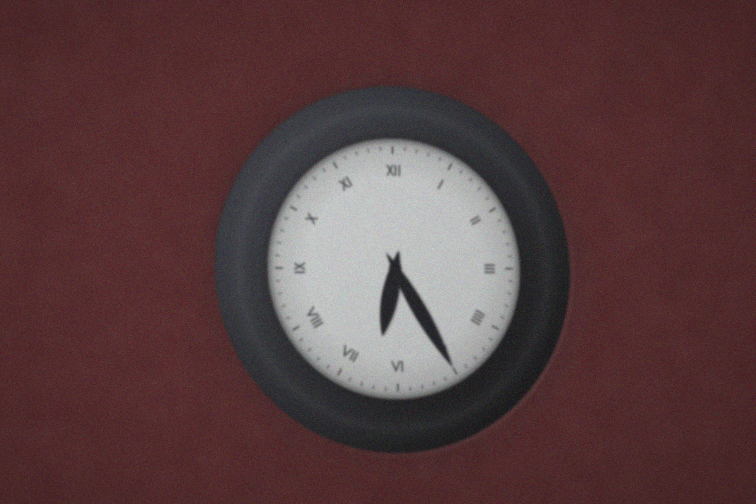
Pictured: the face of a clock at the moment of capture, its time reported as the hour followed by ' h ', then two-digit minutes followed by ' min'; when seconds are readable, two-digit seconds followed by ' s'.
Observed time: 6 h 25 min
